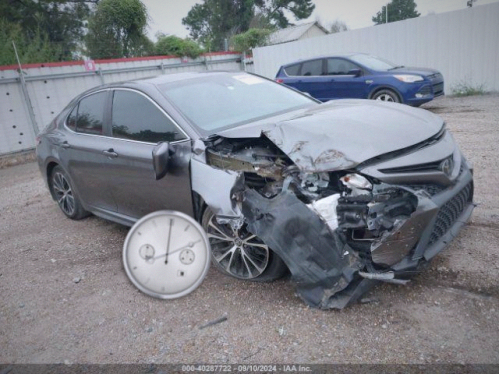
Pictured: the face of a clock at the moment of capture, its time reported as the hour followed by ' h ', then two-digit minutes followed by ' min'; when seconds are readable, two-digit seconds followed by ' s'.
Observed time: 8 h 10 min
